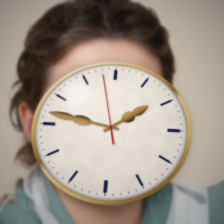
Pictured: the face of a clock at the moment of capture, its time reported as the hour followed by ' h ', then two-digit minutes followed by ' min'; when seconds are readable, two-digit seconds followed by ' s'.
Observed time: 1 h 46 min 58 s
